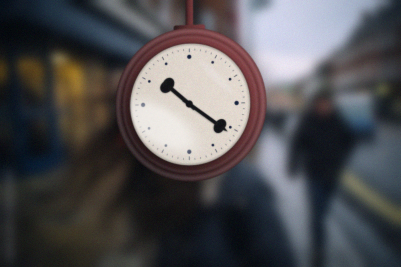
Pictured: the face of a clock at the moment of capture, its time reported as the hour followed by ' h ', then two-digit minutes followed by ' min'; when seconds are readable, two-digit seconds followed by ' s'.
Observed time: 10 h 21 min
